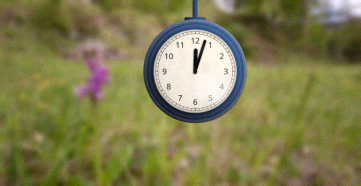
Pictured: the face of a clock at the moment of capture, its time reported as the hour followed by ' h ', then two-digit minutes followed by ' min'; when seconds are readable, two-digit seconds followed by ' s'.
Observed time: 12 h 03 min
